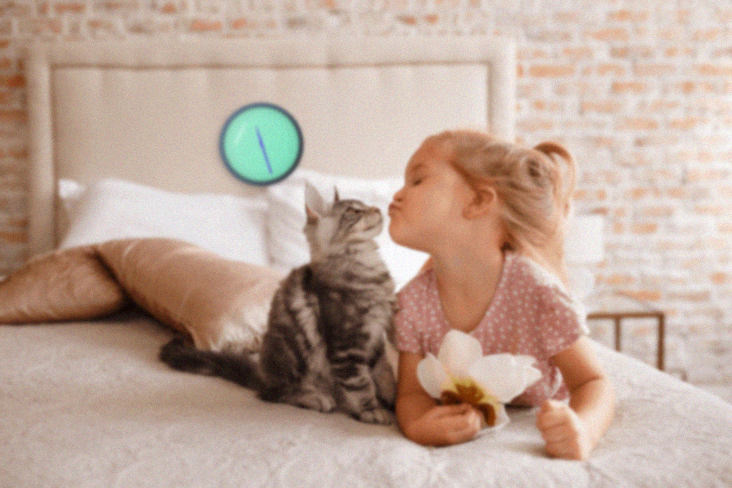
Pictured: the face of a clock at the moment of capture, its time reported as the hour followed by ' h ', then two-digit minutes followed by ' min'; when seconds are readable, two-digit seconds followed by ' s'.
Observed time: 11 h 27 min
